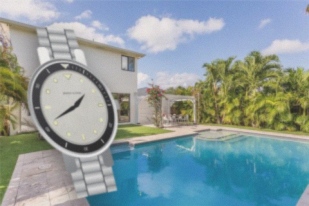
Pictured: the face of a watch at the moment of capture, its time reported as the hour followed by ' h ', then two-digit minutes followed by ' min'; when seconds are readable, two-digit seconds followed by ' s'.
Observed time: 1 h 41 min
